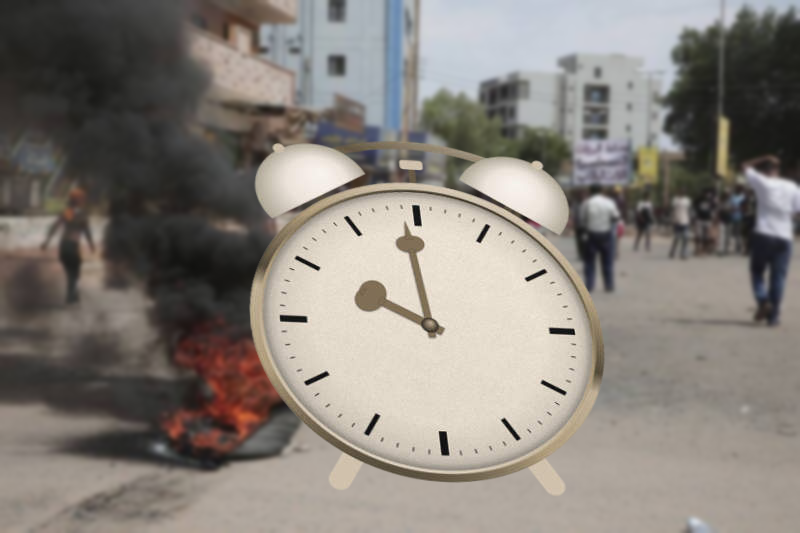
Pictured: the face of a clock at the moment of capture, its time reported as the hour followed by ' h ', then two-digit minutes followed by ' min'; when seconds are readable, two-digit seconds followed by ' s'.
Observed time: 9 h 59 min
